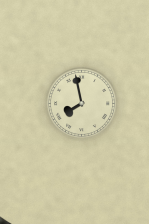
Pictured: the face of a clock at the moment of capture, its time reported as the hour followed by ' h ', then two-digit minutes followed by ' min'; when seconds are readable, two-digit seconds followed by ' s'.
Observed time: 7 h 58 min
